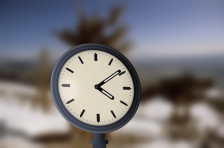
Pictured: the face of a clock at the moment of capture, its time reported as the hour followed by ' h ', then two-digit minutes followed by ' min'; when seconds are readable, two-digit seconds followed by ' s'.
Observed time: 4 h 09 min
